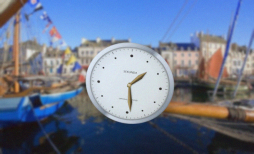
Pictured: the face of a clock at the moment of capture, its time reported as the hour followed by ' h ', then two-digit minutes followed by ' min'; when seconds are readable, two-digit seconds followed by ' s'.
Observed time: 1 h 29 min
